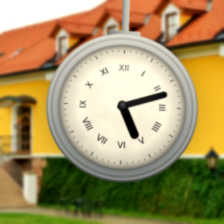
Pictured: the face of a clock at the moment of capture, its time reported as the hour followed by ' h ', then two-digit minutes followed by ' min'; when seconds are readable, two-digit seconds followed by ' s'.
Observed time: 5 h 12 min
